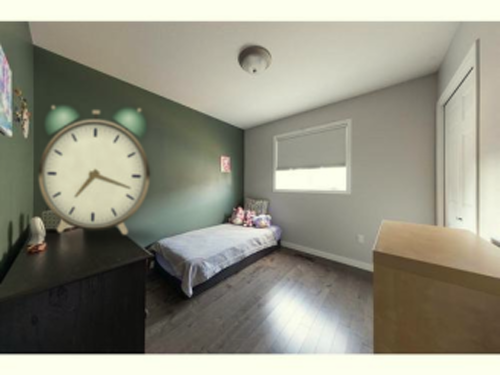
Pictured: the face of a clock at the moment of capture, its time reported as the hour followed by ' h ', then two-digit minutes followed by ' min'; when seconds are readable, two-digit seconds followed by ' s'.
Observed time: 7 h 18 min
